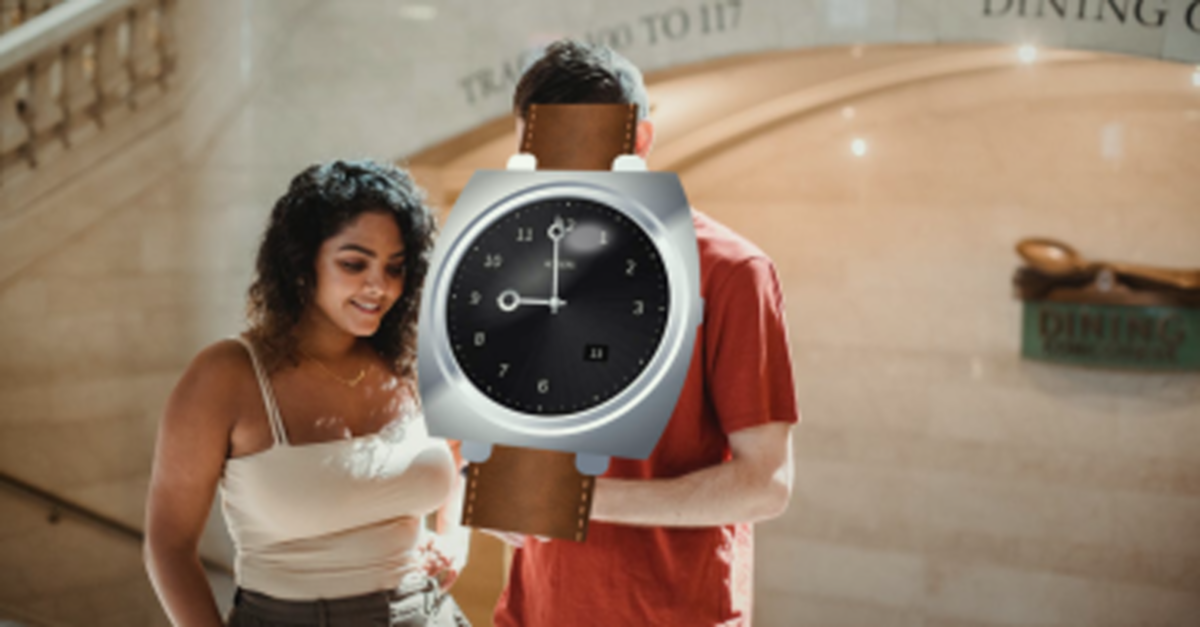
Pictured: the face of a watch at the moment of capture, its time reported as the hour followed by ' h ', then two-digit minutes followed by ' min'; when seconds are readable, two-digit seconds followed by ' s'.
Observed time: 8 h 59 min
